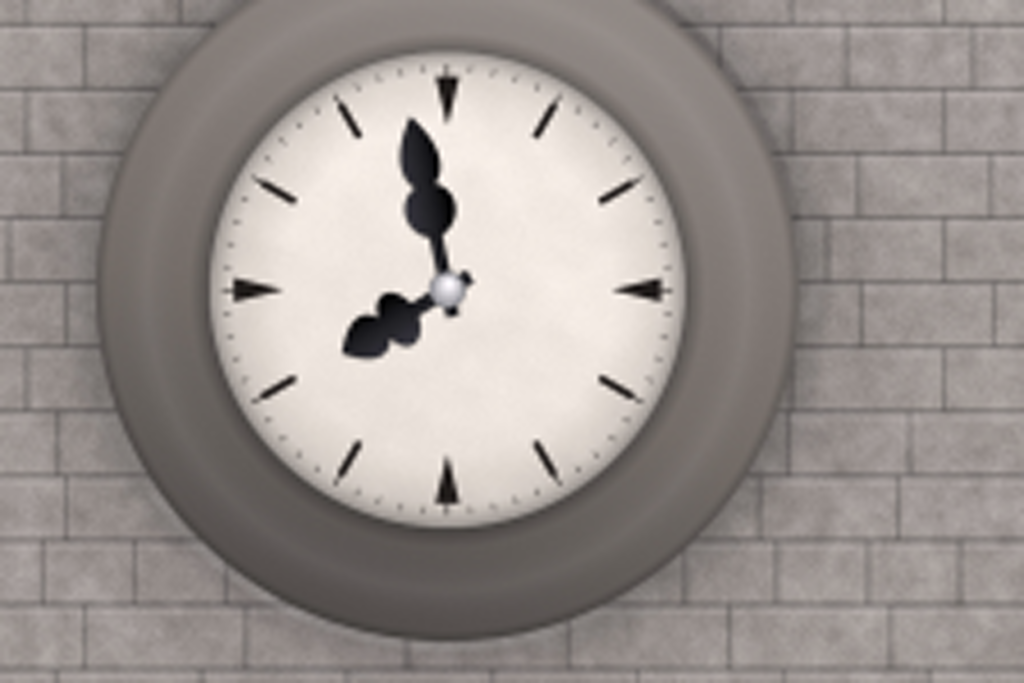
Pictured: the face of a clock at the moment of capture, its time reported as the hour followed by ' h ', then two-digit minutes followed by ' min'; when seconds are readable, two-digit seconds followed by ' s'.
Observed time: 7 h 58 min
